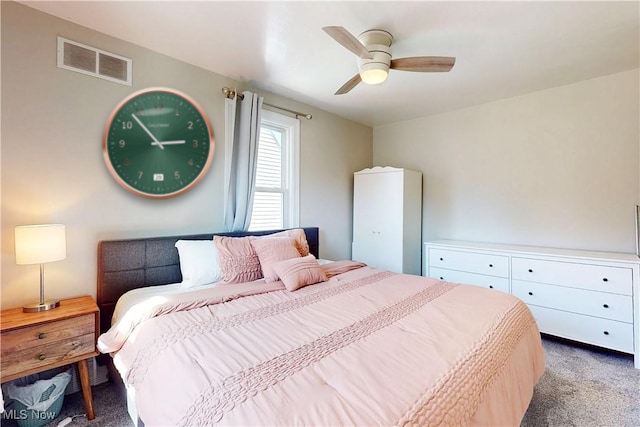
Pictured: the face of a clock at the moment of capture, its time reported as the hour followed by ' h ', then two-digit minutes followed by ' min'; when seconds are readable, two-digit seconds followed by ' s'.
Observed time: 2 h 53 min
